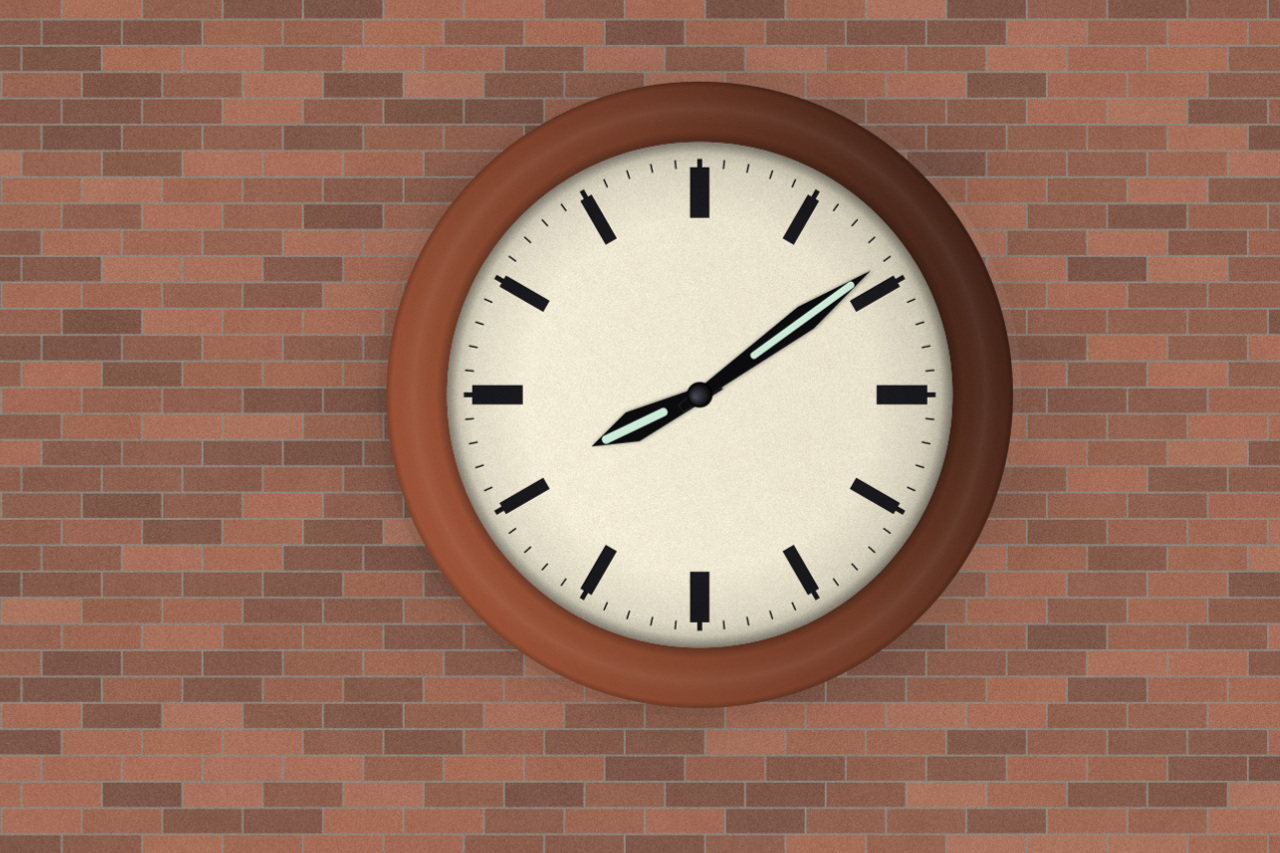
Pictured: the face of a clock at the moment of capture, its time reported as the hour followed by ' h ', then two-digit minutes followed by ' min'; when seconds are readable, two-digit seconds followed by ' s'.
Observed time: 8 h 09 min
